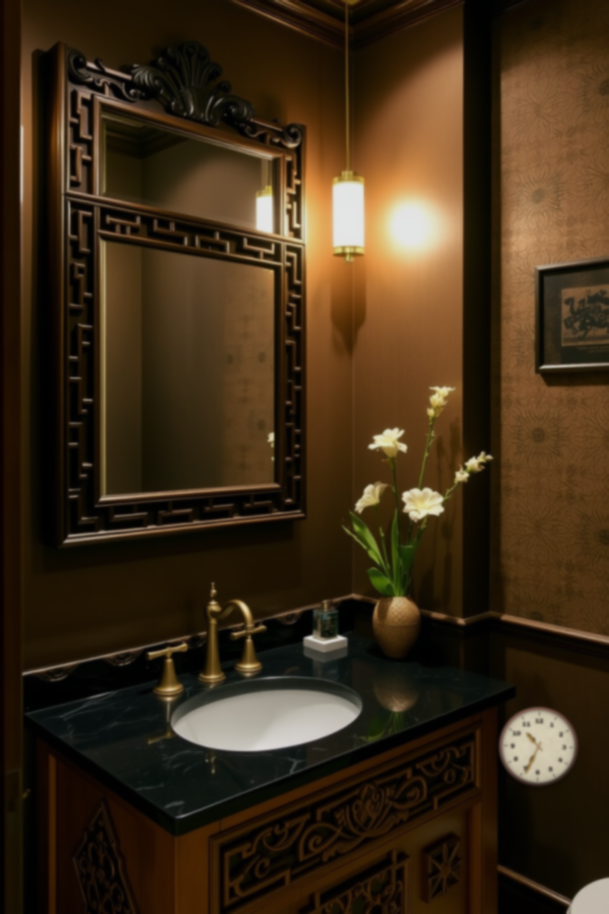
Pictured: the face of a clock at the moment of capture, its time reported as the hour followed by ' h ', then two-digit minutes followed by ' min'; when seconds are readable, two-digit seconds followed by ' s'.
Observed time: 10 h 34 min
